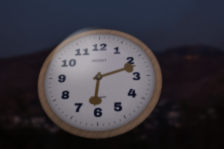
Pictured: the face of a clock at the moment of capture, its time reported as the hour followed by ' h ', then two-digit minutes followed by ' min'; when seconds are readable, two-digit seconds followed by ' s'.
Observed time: 6 h 12 min
